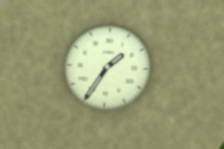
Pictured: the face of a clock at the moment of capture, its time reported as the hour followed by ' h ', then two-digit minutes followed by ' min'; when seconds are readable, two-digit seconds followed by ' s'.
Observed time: 1 h 35 min
